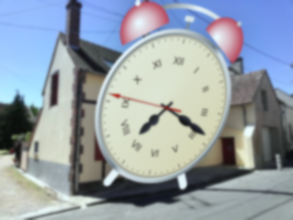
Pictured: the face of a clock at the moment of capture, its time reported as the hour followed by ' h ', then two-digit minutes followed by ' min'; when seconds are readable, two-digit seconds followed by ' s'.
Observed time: 7 h 18 min 46 s
